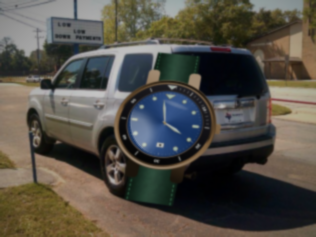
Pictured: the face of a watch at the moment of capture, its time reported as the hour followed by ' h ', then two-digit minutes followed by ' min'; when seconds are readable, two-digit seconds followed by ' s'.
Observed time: 3 h 58 min
